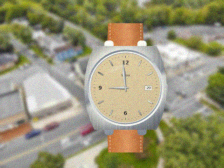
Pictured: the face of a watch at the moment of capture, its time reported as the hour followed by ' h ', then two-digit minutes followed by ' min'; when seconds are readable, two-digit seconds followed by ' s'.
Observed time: 8 h 59 min
